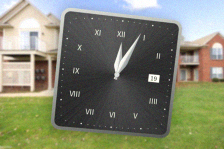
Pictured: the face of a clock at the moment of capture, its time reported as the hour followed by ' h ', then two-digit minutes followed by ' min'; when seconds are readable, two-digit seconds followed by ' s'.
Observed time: 12 h 04 min
